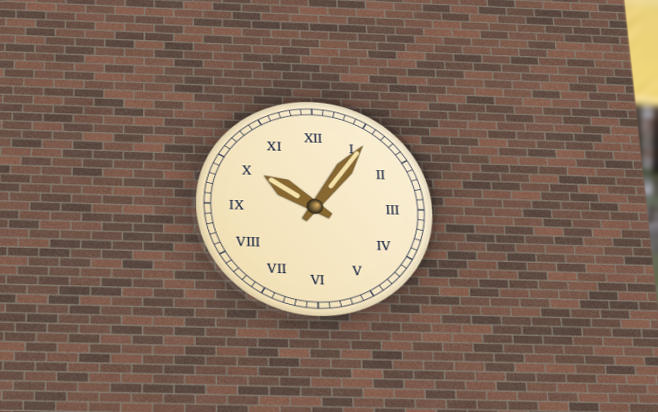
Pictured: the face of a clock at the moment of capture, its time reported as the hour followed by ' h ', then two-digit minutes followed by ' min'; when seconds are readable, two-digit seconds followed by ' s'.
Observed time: 10 h 06 min
